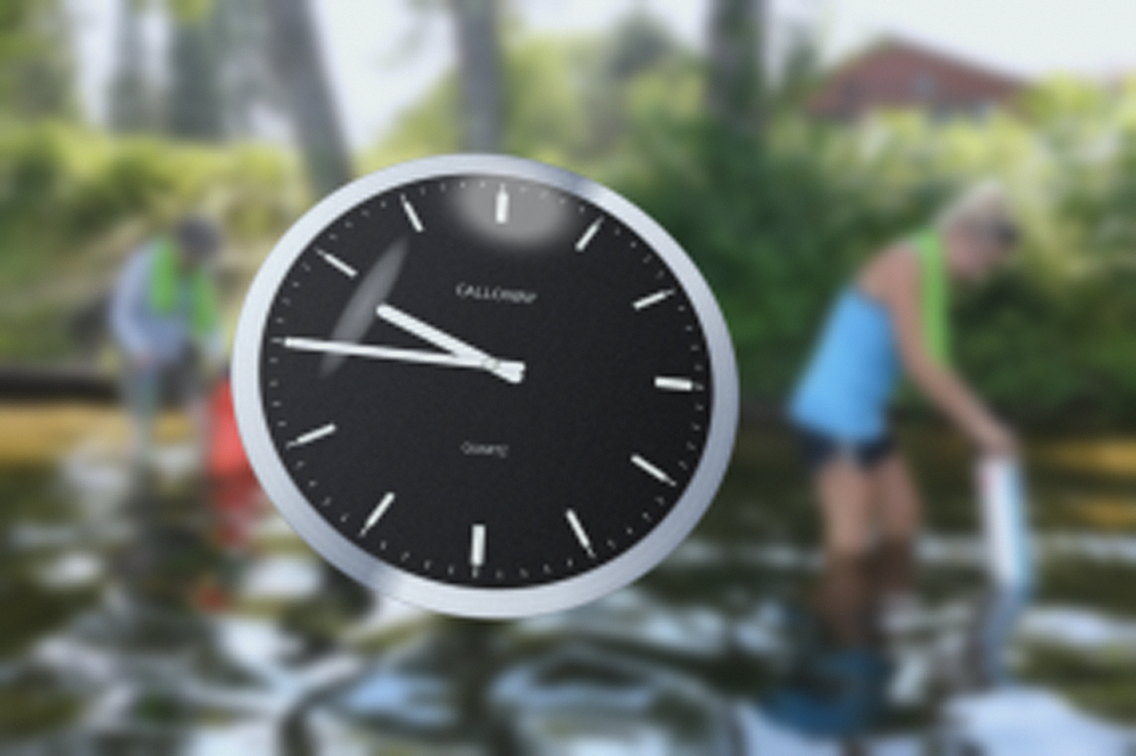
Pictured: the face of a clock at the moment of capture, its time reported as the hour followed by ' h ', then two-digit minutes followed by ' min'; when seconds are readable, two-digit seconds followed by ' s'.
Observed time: 9 h 45 min
